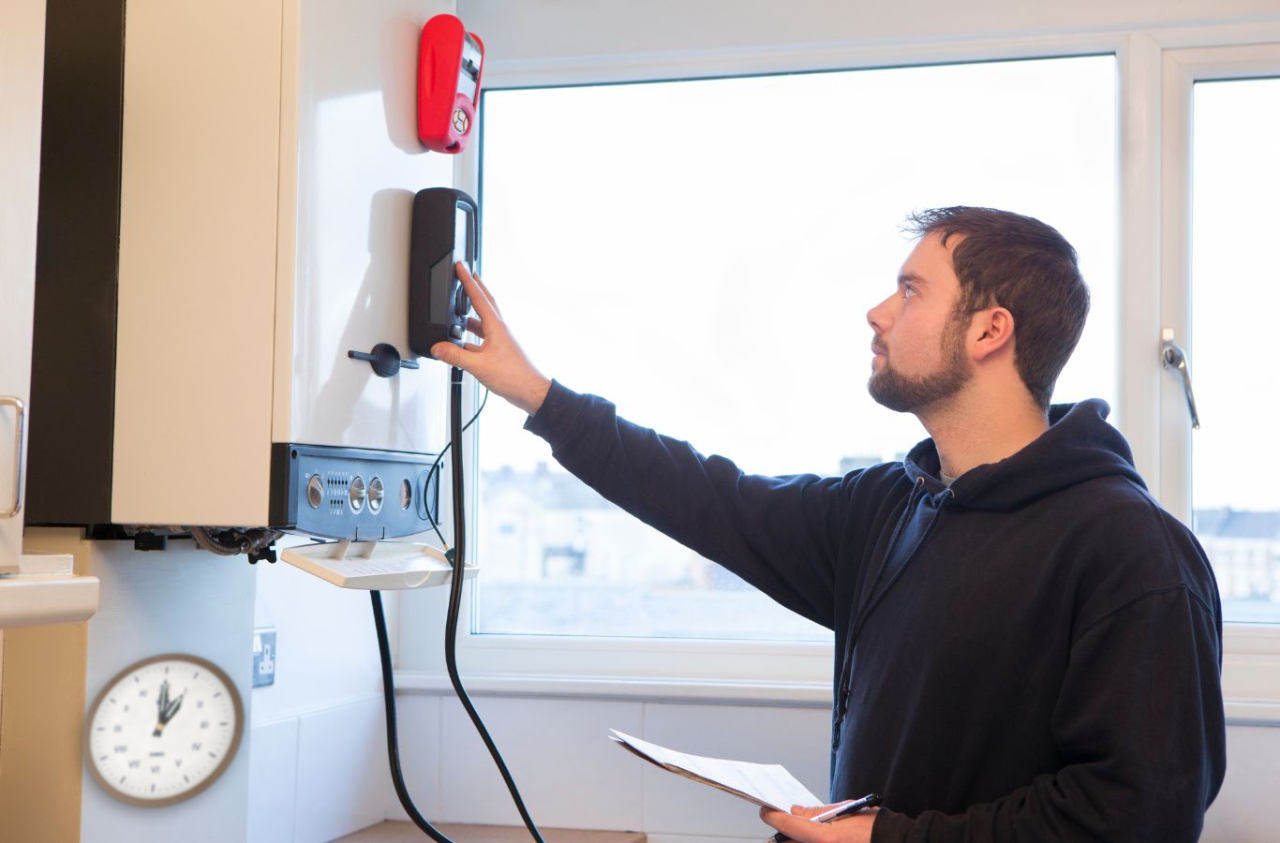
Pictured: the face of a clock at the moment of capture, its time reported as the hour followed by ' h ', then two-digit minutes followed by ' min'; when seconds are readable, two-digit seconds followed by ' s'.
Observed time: 1 h 00 min
